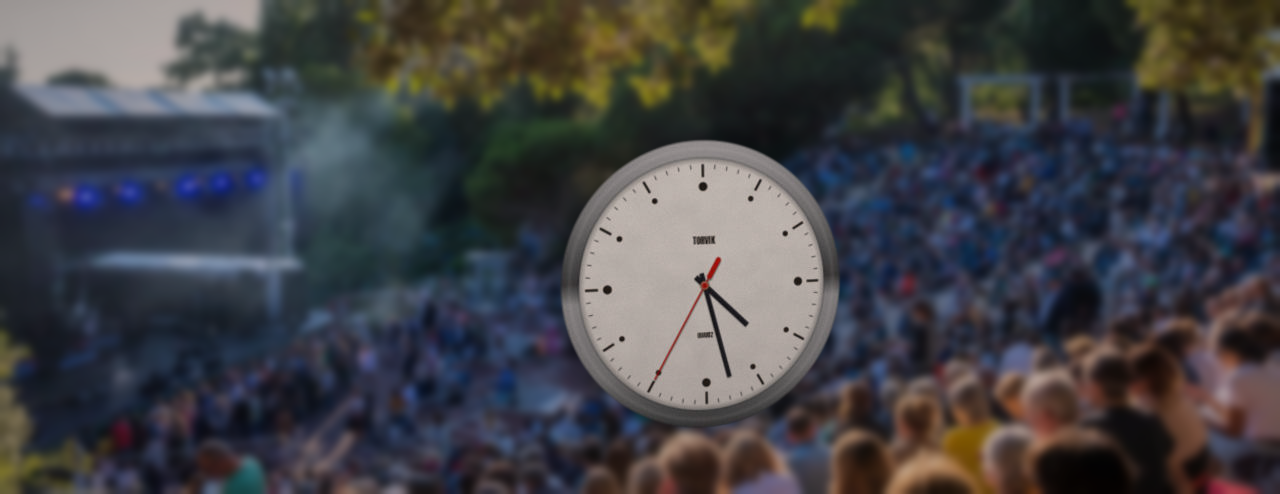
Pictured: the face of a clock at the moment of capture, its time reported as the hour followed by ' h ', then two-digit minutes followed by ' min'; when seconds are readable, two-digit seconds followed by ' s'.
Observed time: 4 h 27 min 35 s
